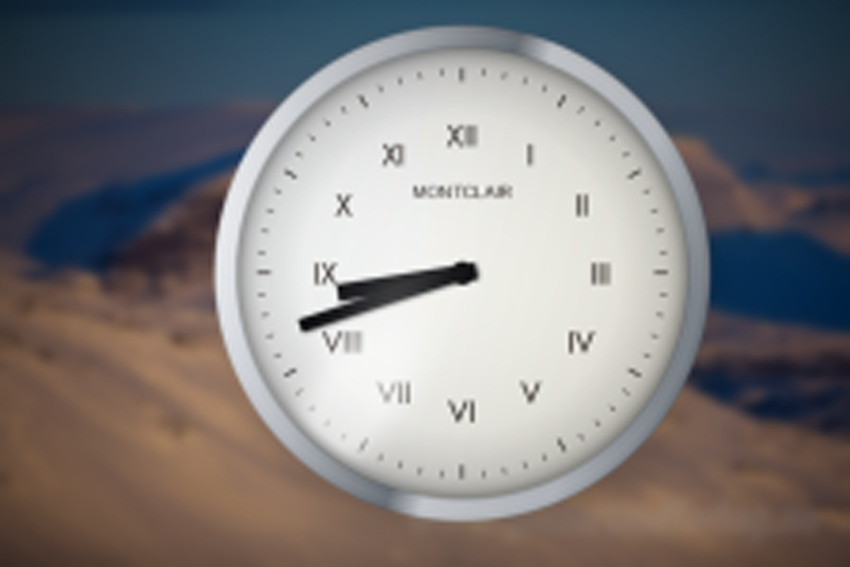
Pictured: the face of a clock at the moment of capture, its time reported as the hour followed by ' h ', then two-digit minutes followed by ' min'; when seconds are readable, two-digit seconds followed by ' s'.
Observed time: 8 h 42 min
